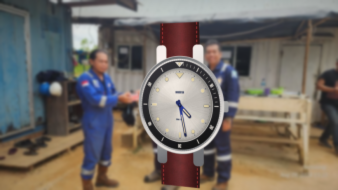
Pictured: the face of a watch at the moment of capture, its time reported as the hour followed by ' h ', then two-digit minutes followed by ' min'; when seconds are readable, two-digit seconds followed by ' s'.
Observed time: 4 h 28 min
